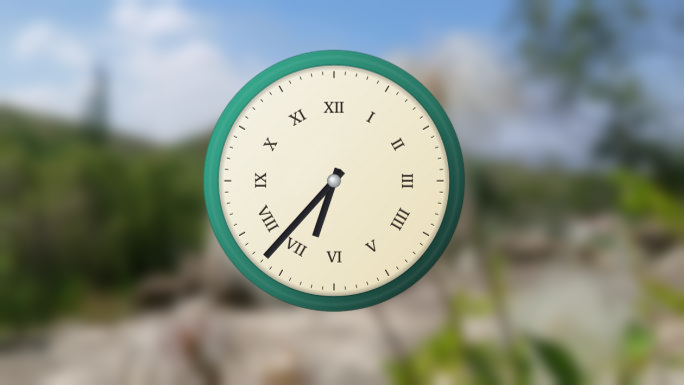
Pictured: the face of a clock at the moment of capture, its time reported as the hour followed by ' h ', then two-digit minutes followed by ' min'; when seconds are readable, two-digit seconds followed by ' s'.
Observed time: 6 h 37 min
